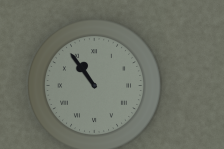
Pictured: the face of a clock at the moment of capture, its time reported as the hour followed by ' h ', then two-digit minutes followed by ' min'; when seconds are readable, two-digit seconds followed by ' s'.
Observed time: 10 h 54 min
